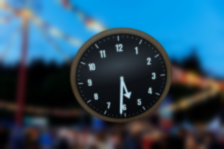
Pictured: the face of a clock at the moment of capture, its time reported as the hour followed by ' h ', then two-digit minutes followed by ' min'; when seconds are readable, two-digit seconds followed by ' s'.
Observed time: 5 h 31 min
